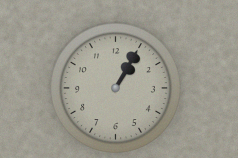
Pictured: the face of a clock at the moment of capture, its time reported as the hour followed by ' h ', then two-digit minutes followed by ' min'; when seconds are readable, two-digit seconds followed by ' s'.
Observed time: 1 h 05 min
